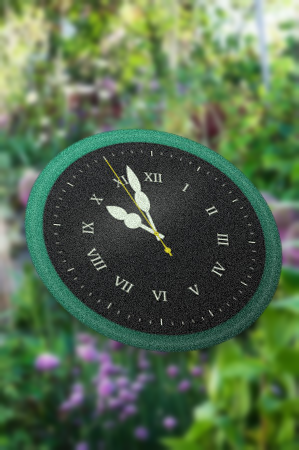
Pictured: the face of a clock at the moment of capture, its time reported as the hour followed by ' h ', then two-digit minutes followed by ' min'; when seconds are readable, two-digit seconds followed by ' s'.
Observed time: 9 h 56 min 55 s
